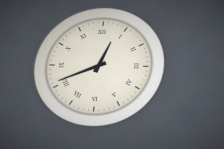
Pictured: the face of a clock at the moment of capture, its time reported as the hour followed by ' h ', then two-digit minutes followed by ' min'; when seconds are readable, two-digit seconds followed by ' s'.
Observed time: 12 h 41 min
